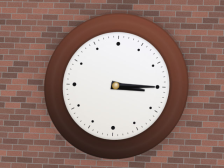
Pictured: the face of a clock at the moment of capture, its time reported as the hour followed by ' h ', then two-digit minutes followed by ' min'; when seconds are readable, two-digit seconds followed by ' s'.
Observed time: 3 h 15 min
